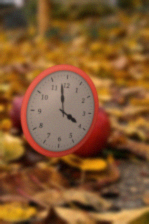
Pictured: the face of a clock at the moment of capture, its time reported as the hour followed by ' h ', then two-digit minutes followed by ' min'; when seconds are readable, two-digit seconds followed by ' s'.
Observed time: 3 h 58 min
